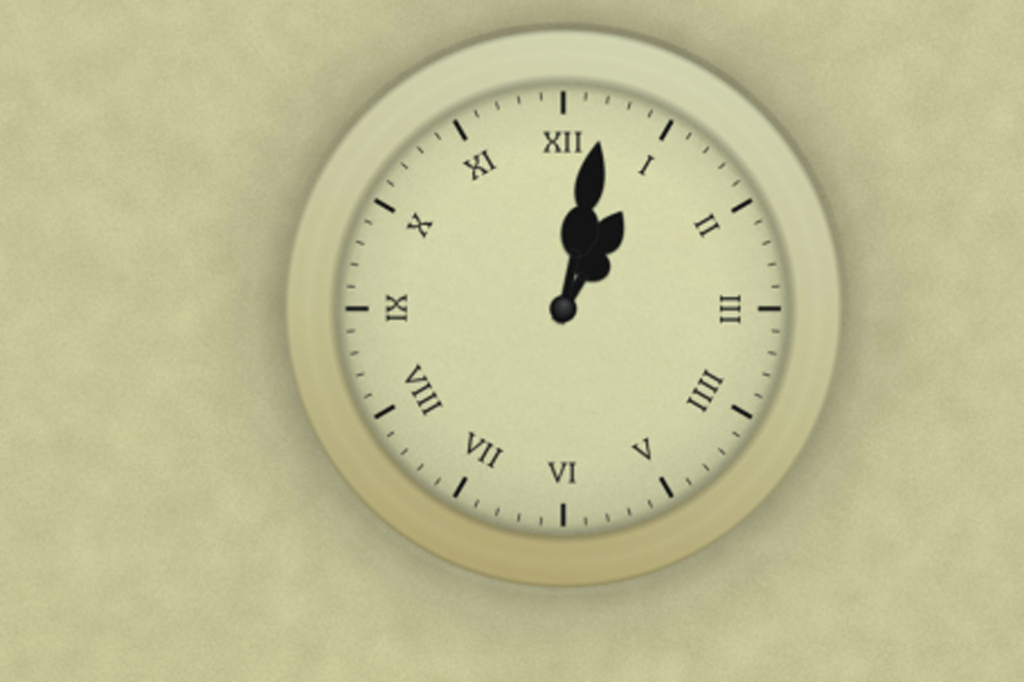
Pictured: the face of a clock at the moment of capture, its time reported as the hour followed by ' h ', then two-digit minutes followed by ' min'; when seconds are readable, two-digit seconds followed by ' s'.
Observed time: 1 h 02 min
